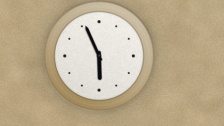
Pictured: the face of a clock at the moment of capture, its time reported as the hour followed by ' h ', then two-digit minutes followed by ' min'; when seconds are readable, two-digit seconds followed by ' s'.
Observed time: 5 h 56 min
